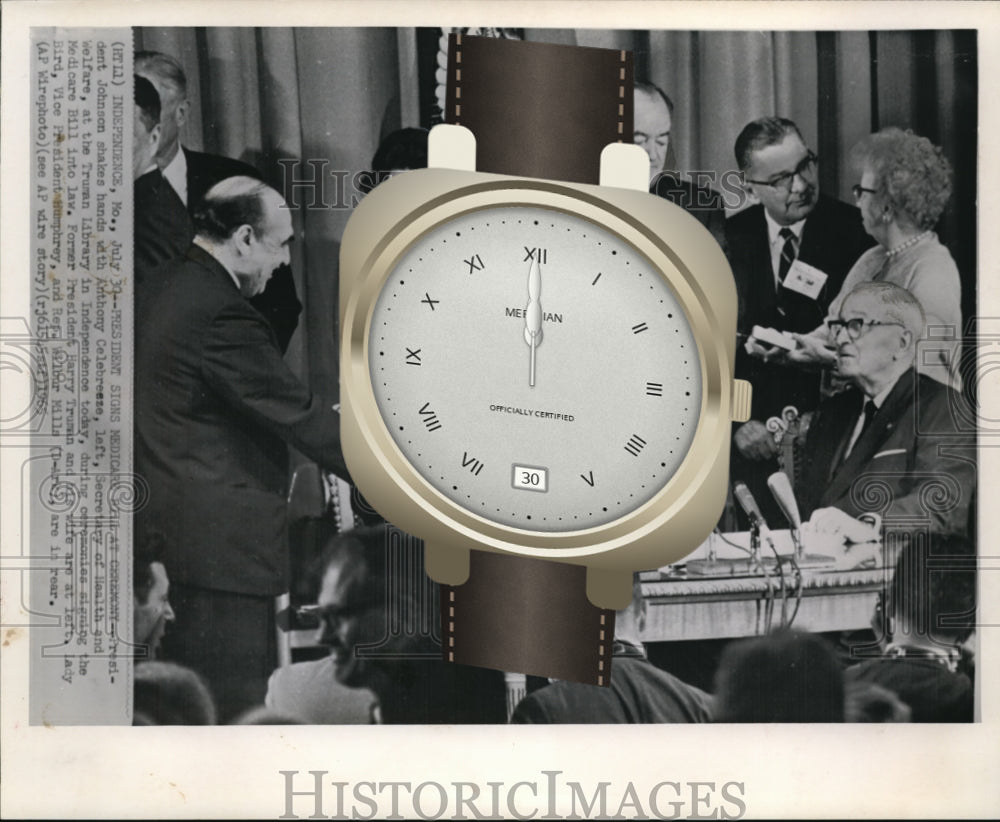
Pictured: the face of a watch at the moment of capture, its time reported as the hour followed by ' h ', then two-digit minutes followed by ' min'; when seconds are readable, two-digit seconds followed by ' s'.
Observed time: 12 h 00 min
